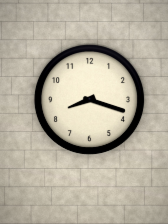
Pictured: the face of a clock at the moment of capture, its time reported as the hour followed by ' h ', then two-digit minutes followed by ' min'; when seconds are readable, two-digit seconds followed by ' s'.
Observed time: 8 h 18 min
